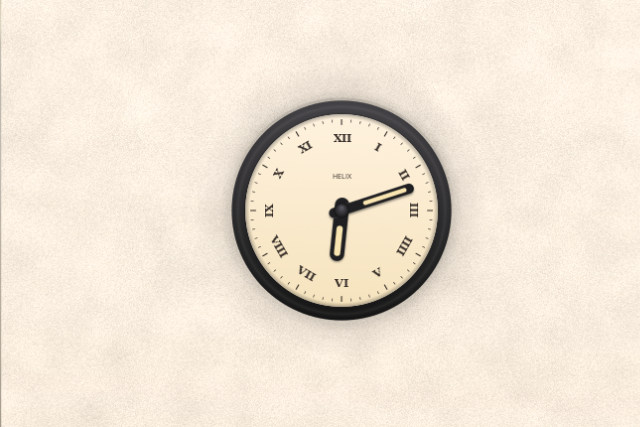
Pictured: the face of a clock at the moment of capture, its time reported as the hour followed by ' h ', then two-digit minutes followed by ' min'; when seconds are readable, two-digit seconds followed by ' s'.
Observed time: 6 h 12 min
